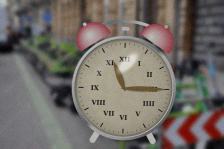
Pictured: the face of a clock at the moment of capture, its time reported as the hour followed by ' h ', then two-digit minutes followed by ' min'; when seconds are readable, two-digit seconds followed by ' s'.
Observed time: 11 h 15 min
